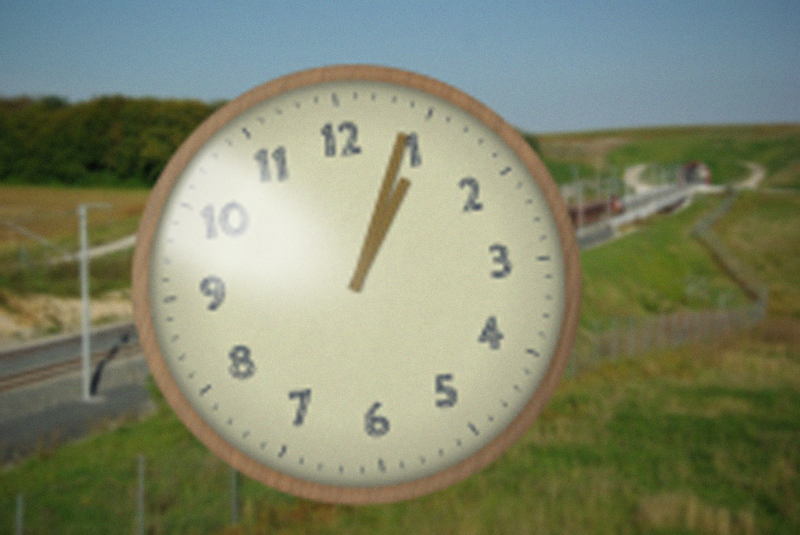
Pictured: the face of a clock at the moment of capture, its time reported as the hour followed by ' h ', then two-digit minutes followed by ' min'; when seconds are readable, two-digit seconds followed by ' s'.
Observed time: 1 h 04 min
